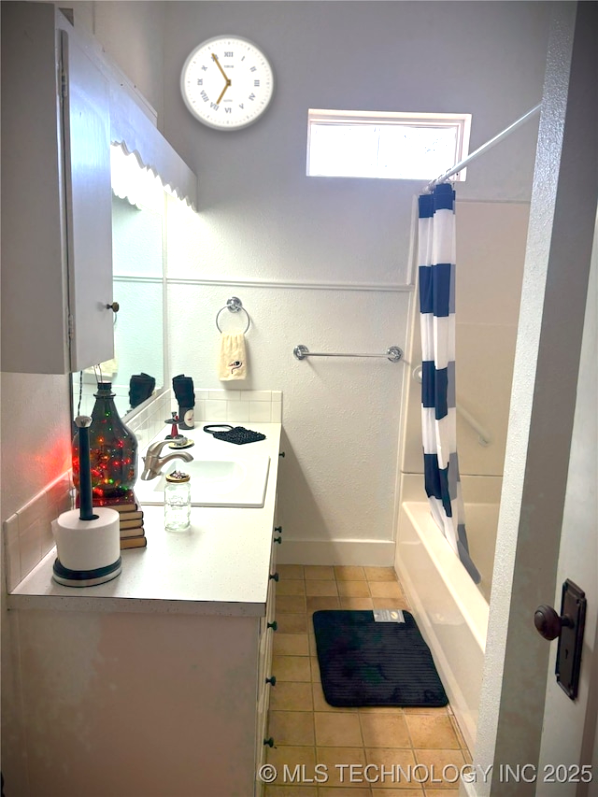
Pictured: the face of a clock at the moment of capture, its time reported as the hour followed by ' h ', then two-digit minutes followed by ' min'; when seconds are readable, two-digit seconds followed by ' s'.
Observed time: 6 h 55 min
